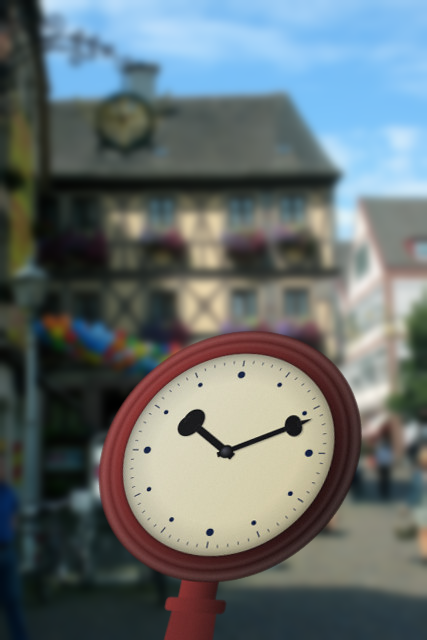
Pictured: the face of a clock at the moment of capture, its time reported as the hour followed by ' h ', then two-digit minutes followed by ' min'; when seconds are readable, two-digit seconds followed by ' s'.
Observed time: 10 h 11 min
